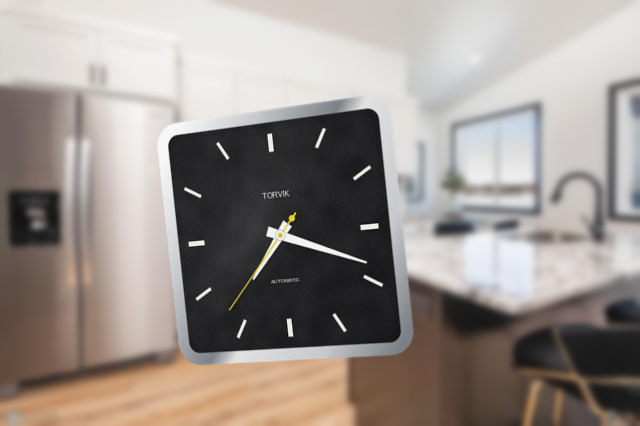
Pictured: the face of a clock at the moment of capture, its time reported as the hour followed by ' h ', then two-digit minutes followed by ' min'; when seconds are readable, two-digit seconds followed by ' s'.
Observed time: 7 h 18 min 37 s
